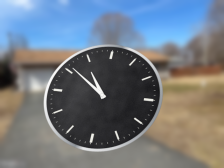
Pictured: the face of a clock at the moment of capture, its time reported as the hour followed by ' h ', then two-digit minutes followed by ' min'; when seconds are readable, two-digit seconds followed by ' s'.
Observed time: 10 h 51 min
